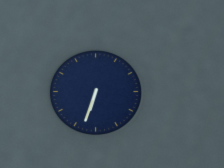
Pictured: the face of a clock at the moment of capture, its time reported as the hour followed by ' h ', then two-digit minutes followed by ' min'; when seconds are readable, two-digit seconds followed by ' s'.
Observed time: 6 h 33 min
